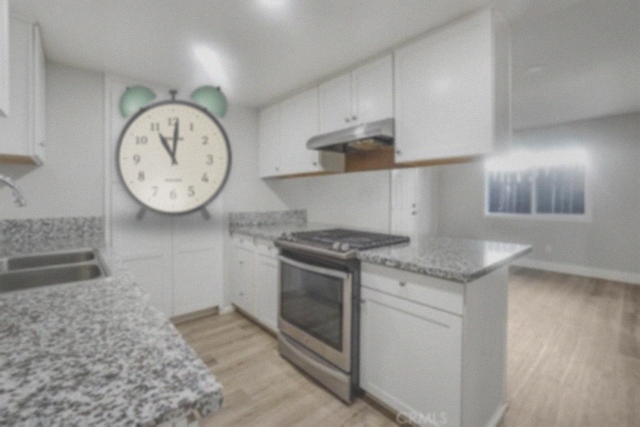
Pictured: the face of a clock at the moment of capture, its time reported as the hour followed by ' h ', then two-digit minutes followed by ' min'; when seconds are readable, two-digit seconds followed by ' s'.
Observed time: 11 h 01 min
